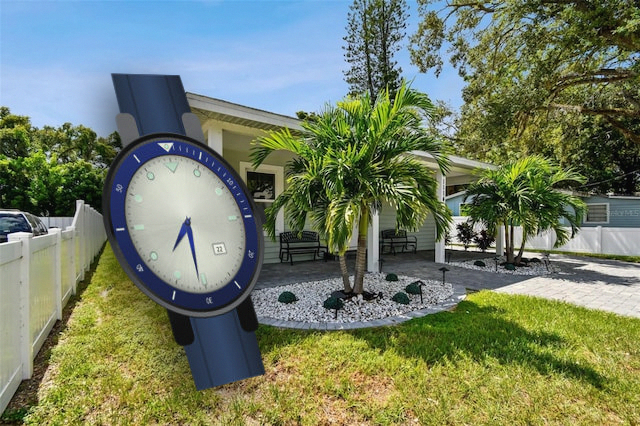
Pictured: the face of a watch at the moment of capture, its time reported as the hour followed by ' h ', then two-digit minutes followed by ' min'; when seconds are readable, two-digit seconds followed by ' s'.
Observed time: 7 h 31 min
